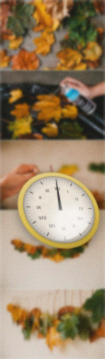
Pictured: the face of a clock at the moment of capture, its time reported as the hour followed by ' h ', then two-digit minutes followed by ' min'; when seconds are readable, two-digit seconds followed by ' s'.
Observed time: 12 h 00 min
